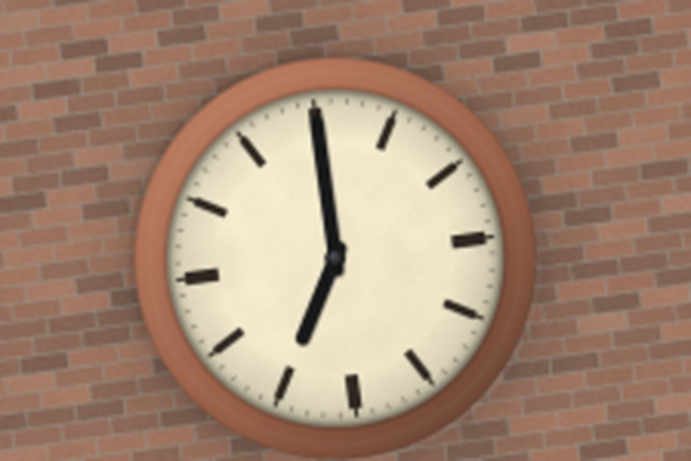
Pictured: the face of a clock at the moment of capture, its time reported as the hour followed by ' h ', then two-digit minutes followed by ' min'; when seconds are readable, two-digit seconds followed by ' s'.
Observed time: 7 h 00 min
